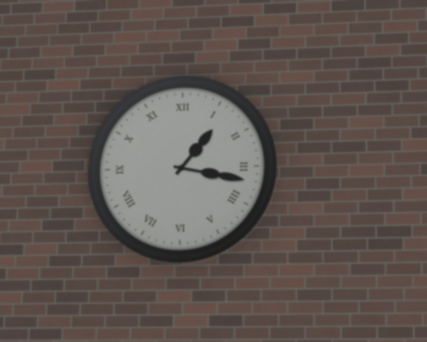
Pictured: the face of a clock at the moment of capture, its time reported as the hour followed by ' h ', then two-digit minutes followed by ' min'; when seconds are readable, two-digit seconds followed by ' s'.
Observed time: 1 h 17 min
